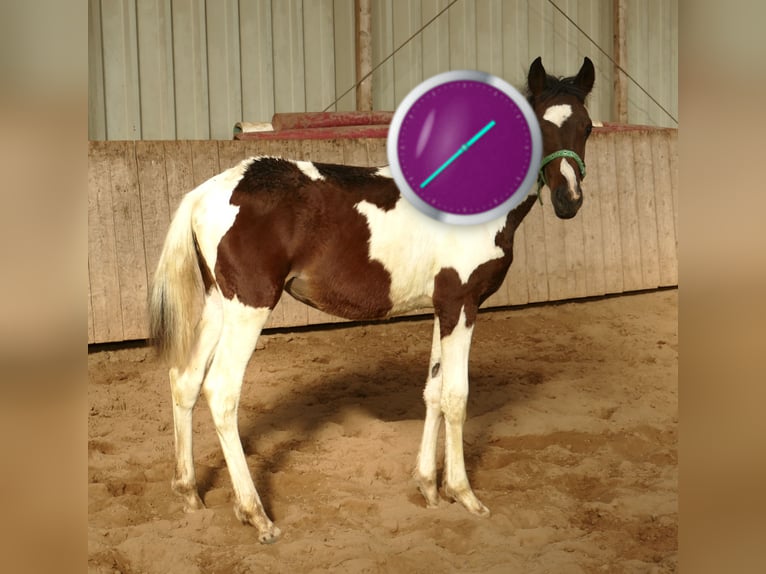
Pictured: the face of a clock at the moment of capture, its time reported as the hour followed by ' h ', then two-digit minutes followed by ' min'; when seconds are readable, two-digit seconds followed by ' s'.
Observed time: 1 h 38 min
